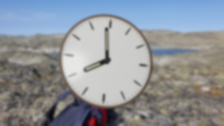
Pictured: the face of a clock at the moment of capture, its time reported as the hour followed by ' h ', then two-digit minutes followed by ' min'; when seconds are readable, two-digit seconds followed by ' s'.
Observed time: 7 h 59 min
